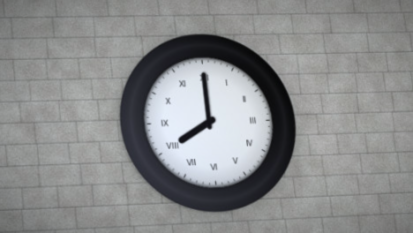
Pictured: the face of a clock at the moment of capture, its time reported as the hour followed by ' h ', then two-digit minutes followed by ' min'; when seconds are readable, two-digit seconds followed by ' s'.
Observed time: 8 h 00 min
